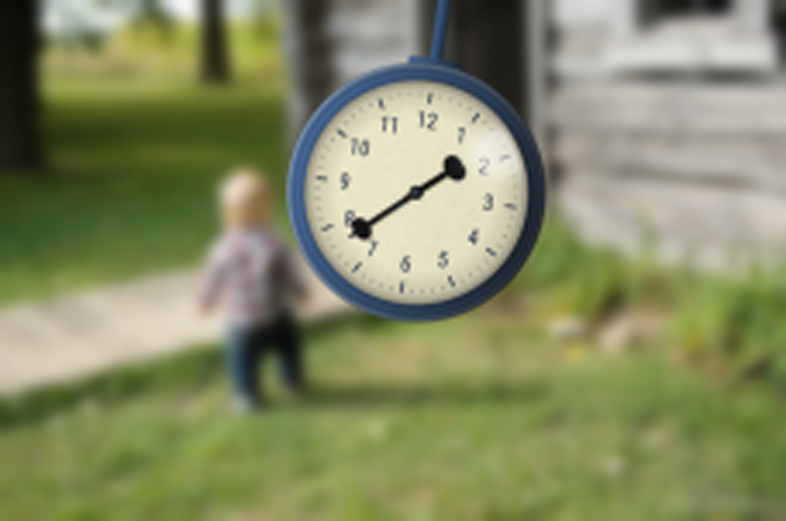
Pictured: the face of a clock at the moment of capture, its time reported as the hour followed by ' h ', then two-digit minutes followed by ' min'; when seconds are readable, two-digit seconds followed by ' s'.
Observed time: 1 h 38 min
